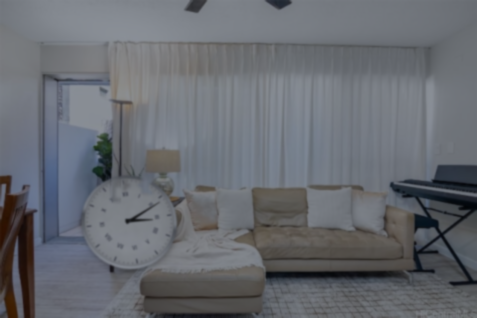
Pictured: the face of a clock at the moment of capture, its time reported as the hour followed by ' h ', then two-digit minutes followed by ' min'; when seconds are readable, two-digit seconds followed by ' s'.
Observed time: 3 h 11 min
